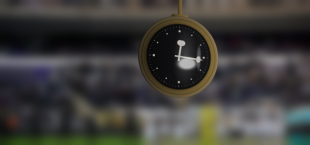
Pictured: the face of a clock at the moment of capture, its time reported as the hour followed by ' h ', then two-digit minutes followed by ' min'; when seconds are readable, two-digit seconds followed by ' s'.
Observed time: 12 h 16 min
